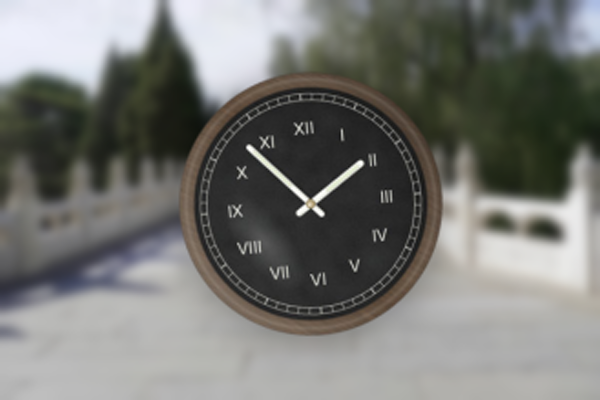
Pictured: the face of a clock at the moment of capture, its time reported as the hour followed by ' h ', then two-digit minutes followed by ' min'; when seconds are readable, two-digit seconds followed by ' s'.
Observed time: 1 h 53 min
